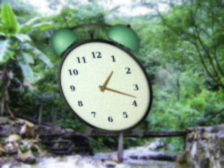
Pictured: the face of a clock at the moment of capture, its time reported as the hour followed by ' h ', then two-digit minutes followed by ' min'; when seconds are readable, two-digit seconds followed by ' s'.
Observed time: 1 h 18 min
